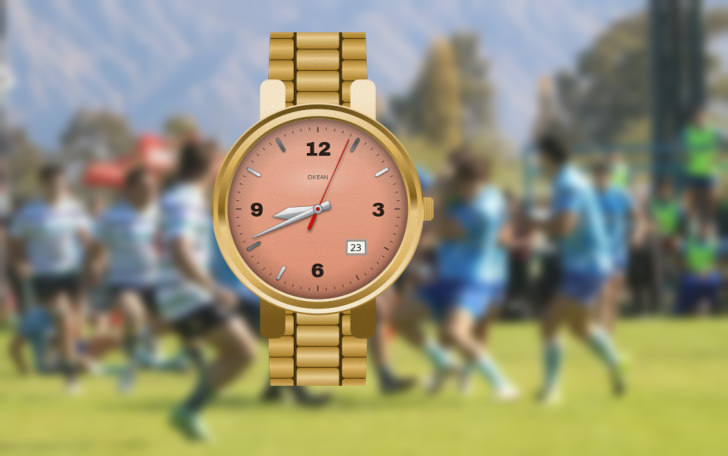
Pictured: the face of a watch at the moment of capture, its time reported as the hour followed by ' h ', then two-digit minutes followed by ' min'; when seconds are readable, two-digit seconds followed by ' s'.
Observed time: 8 h 41 min 04 s
